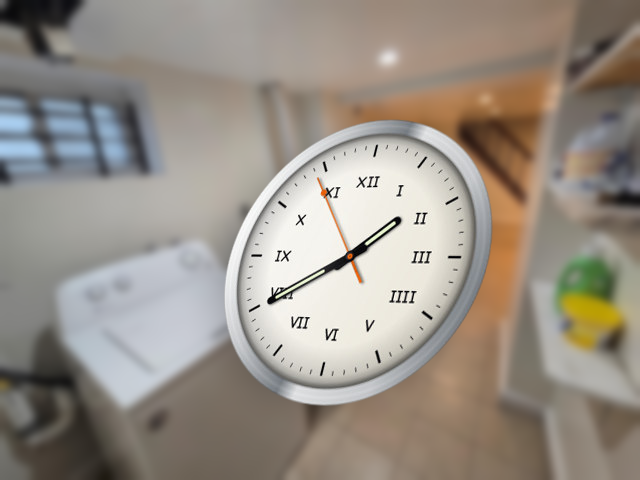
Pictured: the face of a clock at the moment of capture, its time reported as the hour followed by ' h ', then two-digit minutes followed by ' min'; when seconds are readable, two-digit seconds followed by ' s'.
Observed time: 1 h 39 min 54 s
